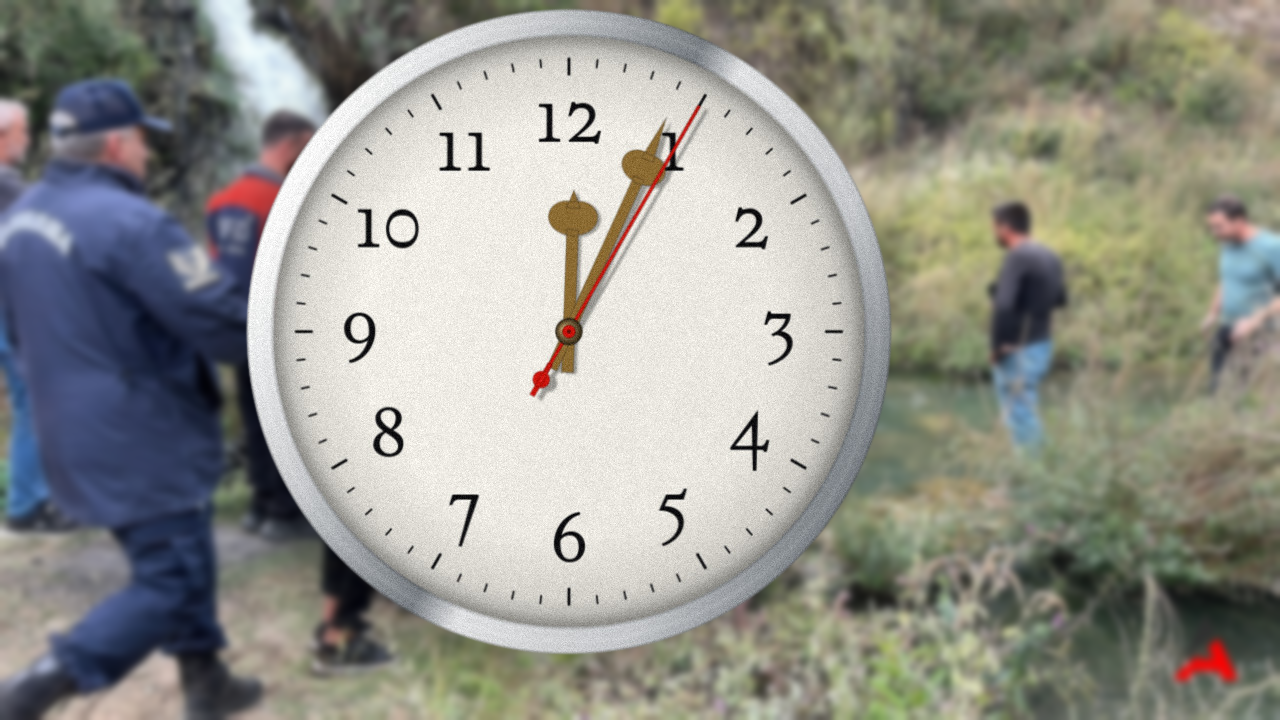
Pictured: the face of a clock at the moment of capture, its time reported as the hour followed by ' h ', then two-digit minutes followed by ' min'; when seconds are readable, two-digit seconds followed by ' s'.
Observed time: 12 h 04 min 05 s
